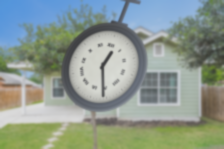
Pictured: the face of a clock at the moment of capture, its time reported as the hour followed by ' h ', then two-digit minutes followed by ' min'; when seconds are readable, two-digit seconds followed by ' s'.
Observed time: 12 h 26 min
